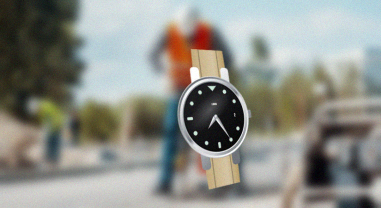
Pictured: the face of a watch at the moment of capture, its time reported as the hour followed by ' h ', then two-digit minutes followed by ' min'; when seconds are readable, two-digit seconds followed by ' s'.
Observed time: 7 h 25 min
